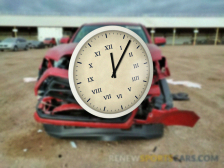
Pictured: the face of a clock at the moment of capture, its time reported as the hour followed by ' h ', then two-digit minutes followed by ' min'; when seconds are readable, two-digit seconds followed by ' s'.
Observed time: 12 h 07 min
